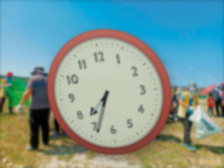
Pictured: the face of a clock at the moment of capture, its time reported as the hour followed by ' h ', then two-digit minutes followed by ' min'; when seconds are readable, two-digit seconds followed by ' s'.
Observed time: 7 h 34 min
